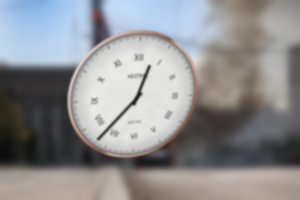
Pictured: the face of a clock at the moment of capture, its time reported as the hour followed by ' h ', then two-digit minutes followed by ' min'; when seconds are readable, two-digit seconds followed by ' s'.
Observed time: 12 h 37 min
